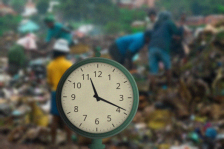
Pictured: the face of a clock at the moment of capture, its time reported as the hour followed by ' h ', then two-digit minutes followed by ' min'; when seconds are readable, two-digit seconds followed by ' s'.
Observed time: 11 h 19 min
